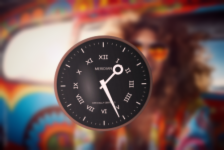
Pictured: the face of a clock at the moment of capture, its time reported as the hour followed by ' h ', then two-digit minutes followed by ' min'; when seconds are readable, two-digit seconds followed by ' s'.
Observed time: 1 h 26 min
